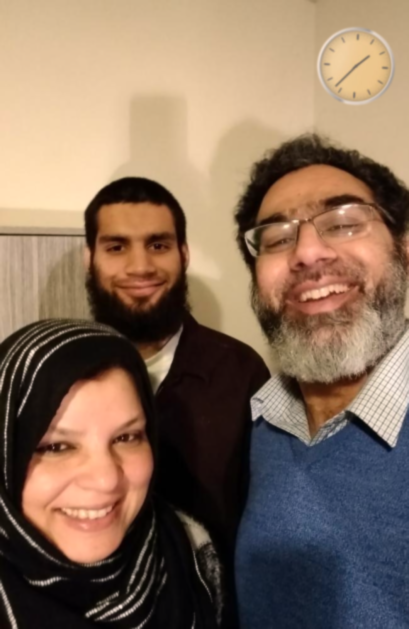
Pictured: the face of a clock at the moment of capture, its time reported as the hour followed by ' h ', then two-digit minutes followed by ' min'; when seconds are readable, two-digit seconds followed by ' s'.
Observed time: 1 h 37 min
